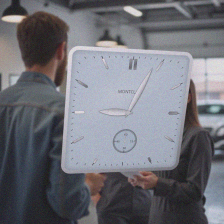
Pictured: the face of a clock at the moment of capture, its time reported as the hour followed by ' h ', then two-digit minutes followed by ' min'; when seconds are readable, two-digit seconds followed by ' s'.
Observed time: 9 h 04 min
